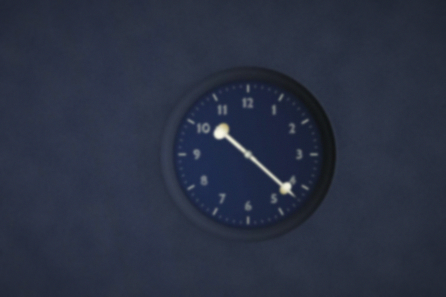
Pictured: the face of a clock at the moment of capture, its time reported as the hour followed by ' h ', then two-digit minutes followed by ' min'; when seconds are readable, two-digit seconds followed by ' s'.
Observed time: 10 h 22 min
